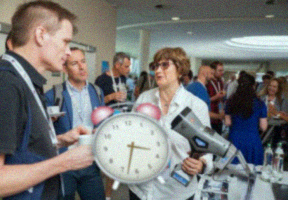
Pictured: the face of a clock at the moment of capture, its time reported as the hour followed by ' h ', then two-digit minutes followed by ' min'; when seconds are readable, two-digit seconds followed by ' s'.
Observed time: 3 h 33 min
